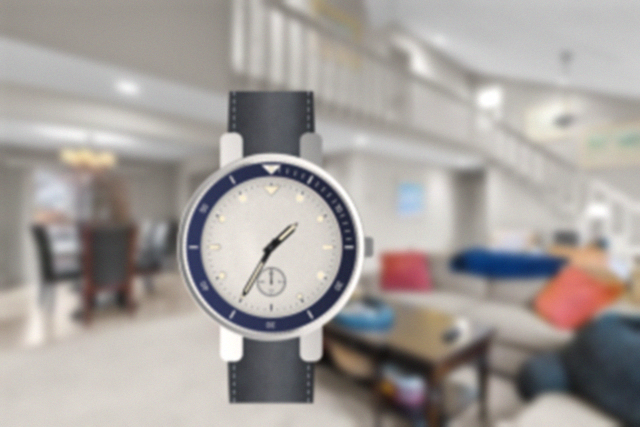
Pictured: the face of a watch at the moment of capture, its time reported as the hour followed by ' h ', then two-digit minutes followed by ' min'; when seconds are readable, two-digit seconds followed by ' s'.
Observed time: 1 h 35 min
